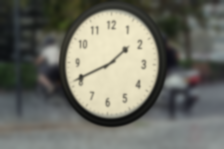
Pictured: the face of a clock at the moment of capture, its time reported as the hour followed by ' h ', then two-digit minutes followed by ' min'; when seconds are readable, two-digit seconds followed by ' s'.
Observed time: 1 h 41 min
